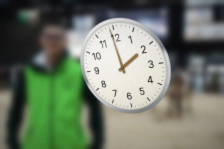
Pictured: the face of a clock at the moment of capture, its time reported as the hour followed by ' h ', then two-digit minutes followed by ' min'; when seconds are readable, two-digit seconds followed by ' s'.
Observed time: 1 h 59 min
